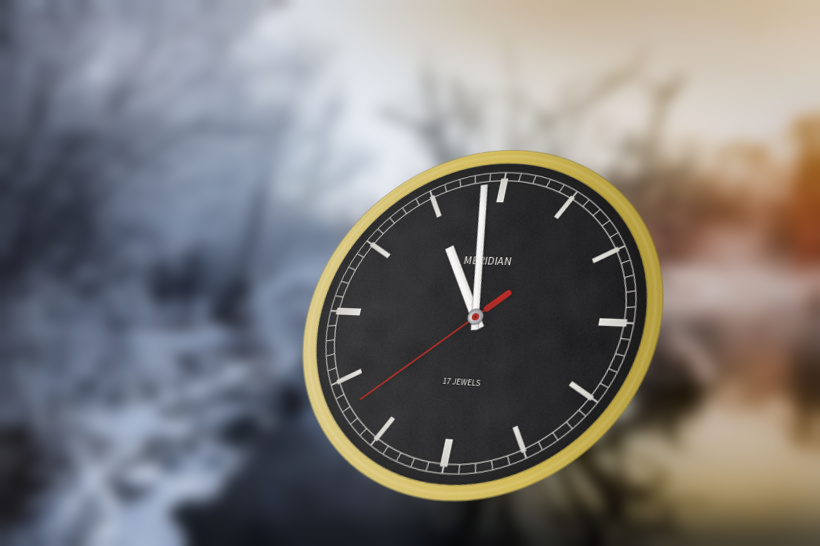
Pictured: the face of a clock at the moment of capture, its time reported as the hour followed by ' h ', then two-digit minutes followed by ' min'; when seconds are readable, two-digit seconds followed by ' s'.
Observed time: 10 h 58 min 38 s
